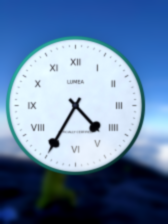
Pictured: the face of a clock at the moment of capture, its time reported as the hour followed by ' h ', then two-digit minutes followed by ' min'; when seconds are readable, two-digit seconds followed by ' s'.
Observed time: 4 h 35 min
